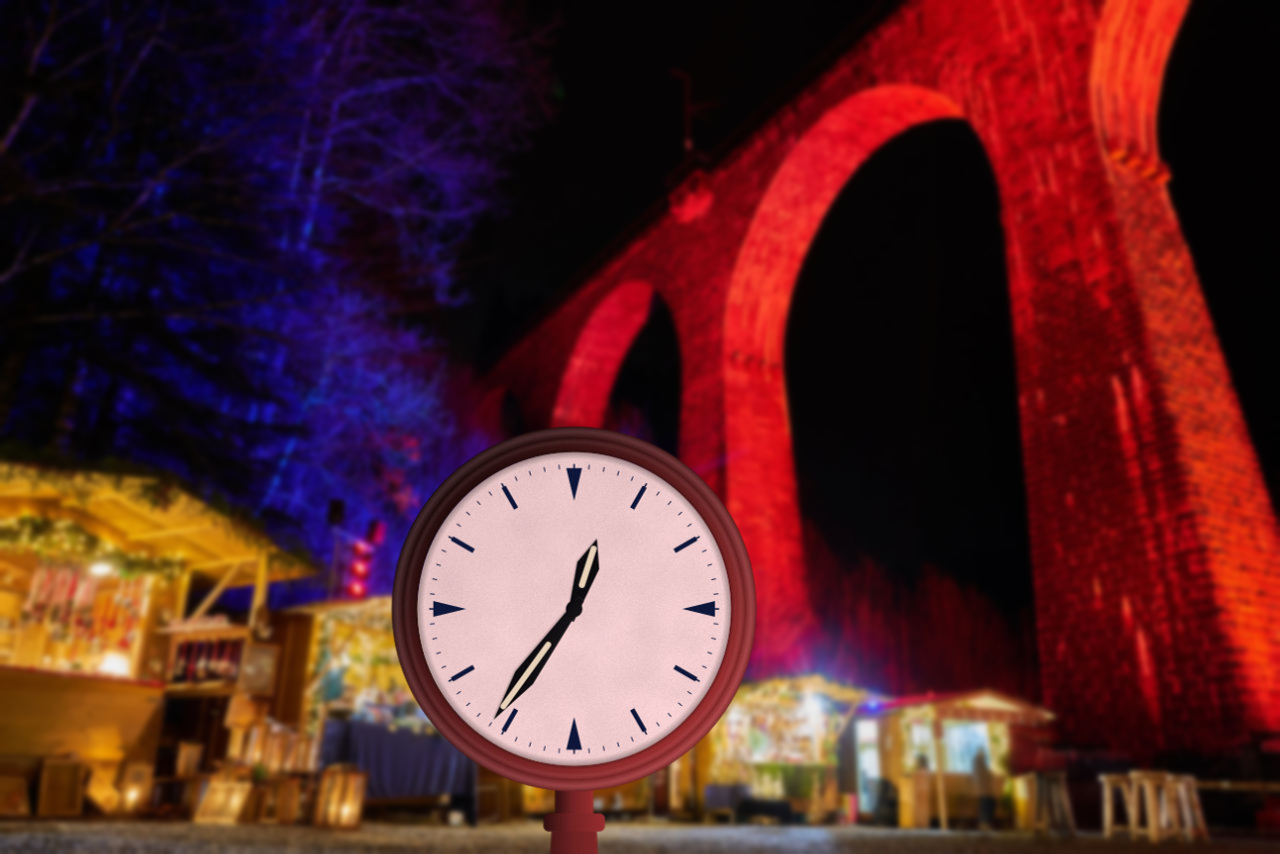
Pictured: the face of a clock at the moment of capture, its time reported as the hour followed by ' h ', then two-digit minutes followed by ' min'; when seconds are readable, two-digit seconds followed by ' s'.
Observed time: 12 h 36 min
